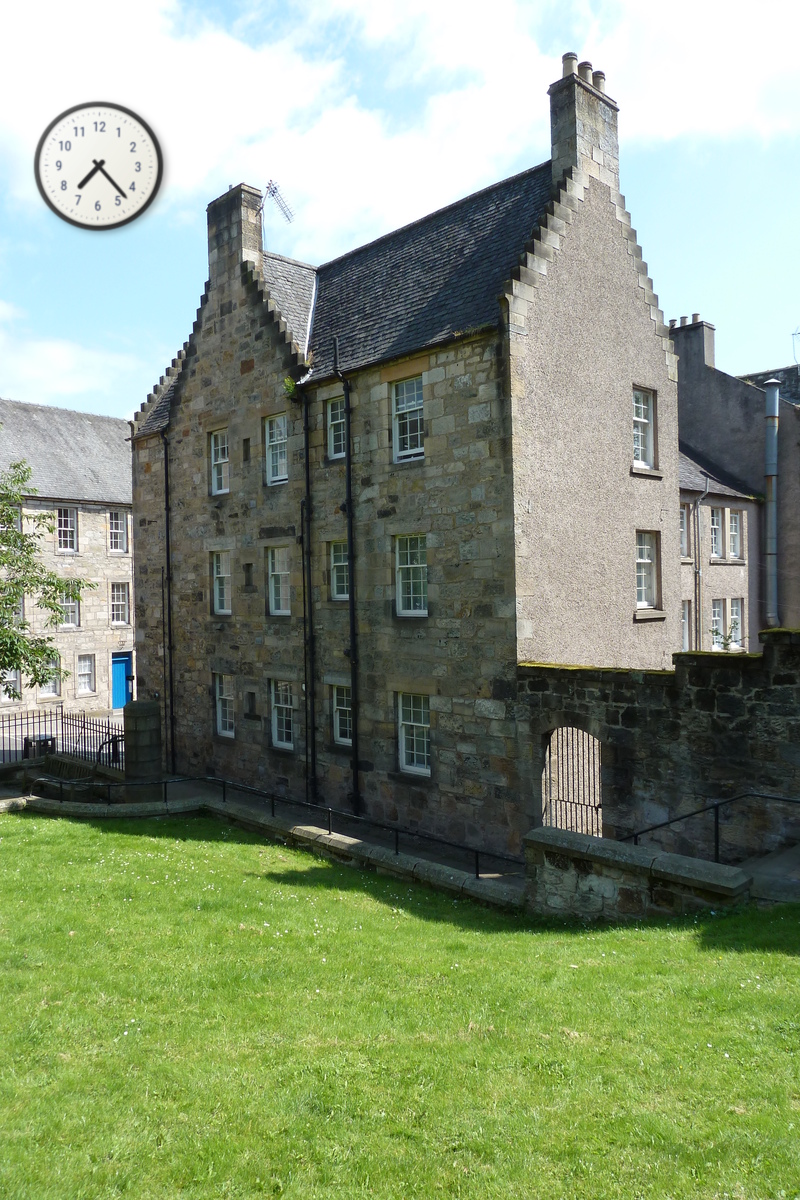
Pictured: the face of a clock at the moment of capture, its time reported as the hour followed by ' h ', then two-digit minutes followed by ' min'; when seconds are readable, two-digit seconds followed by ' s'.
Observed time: 7 h 23 min
